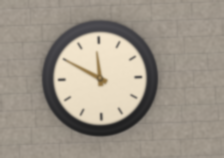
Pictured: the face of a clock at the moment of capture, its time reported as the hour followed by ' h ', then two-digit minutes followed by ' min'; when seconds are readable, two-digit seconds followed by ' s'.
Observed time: 11 h 50 min
